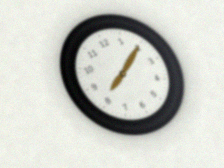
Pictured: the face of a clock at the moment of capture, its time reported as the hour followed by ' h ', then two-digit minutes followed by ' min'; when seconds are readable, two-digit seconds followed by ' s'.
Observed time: 8 h 10 min
